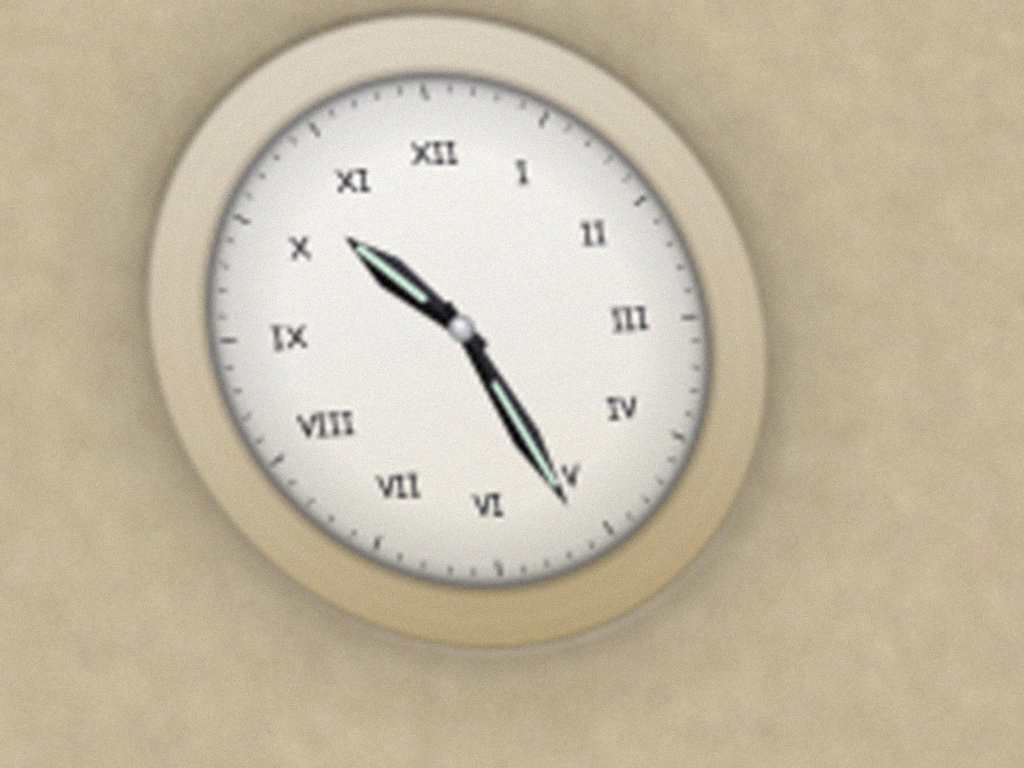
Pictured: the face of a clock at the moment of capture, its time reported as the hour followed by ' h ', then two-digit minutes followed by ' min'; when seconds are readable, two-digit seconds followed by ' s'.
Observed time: 10 h 26 min
